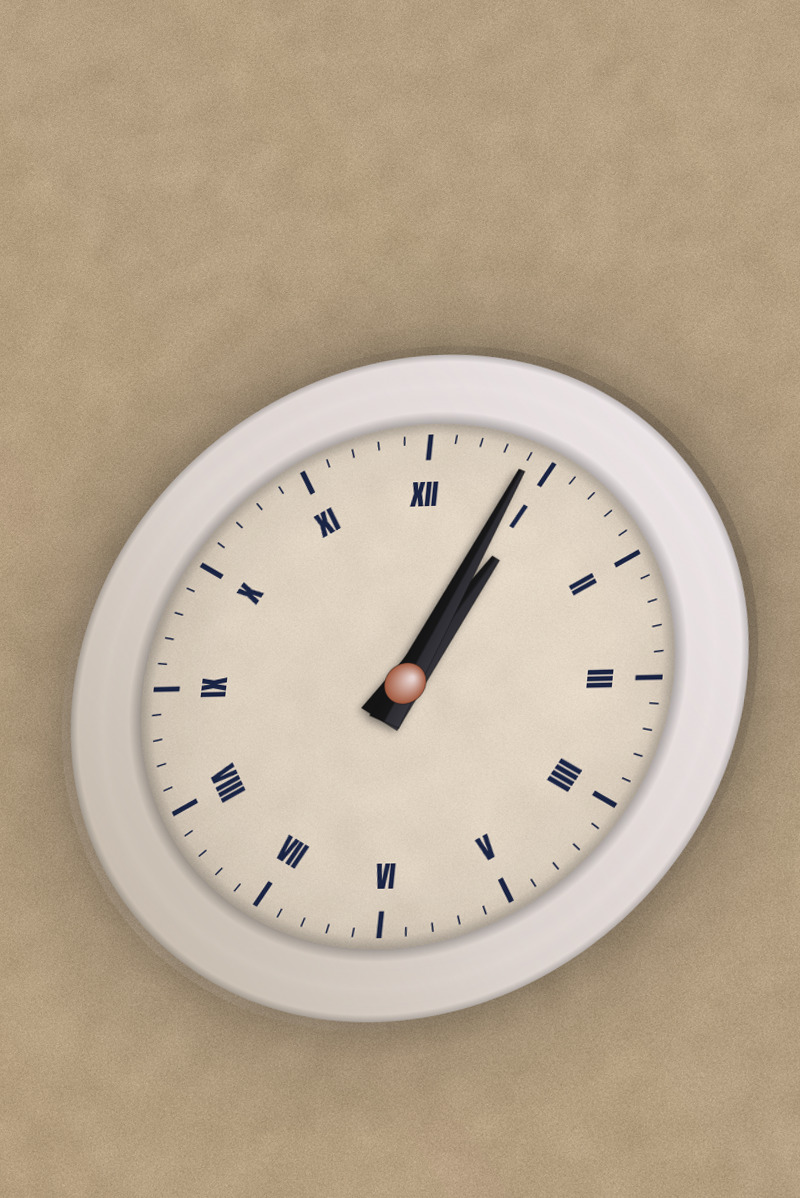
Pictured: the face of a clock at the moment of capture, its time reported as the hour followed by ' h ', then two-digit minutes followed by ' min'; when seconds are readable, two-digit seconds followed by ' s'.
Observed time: 1 h 04 min
